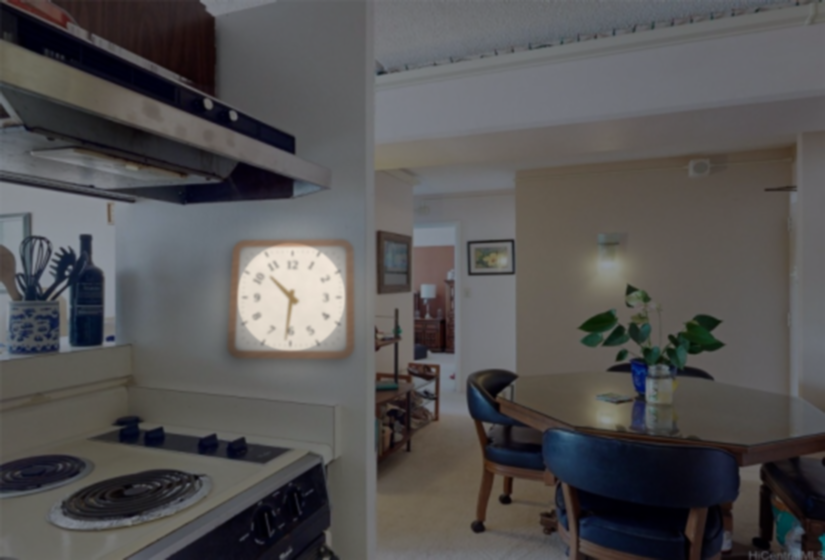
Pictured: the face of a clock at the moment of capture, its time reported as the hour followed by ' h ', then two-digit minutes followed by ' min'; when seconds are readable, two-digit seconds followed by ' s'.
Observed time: 10 h 31 min
